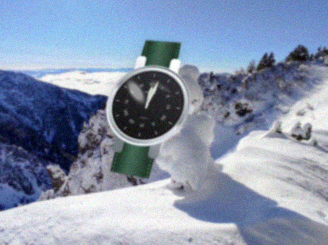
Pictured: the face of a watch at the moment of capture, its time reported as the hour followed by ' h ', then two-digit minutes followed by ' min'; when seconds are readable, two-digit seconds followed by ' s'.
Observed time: 12 h 02 min
